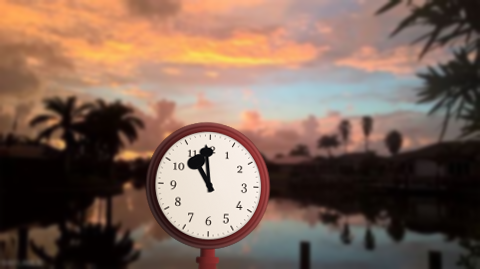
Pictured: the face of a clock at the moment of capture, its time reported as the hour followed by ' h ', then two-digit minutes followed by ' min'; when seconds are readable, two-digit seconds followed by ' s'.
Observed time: 10 h 59 min
